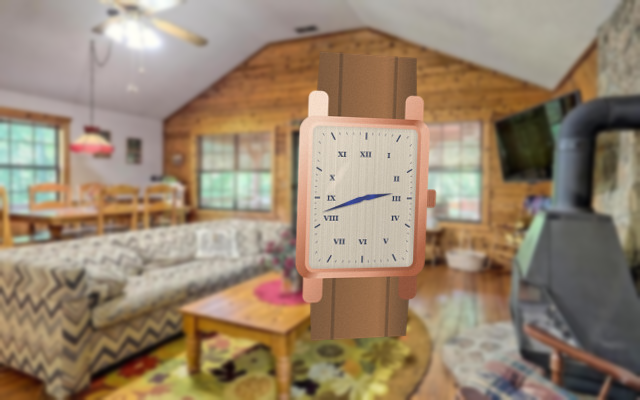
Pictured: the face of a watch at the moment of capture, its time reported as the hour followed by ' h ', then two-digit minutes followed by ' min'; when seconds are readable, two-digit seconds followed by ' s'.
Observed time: 2 h 42 min
